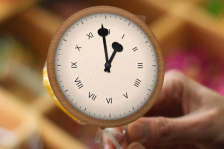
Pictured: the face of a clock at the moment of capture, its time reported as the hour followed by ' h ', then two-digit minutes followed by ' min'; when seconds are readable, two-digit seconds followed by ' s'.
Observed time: 12 h 59 min
